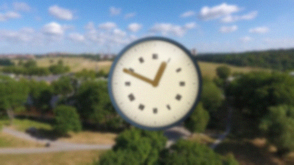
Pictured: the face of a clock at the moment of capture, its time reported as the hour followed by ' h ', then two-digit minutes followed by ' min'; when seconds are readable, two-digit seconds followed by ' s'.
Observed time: 12 h 49 min
